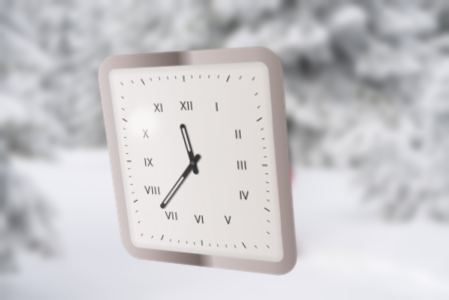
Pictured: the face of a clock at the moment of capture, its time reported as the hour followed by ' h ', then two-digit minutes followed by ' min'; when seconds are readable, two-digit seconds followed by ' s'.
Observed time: 11 h 37 min
